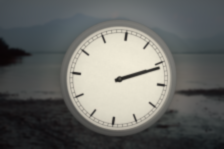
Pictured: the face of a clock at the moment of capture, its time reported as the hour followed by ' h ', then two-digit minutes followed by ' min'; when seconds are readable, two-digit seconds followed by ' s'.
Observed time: 2 h 11 min
